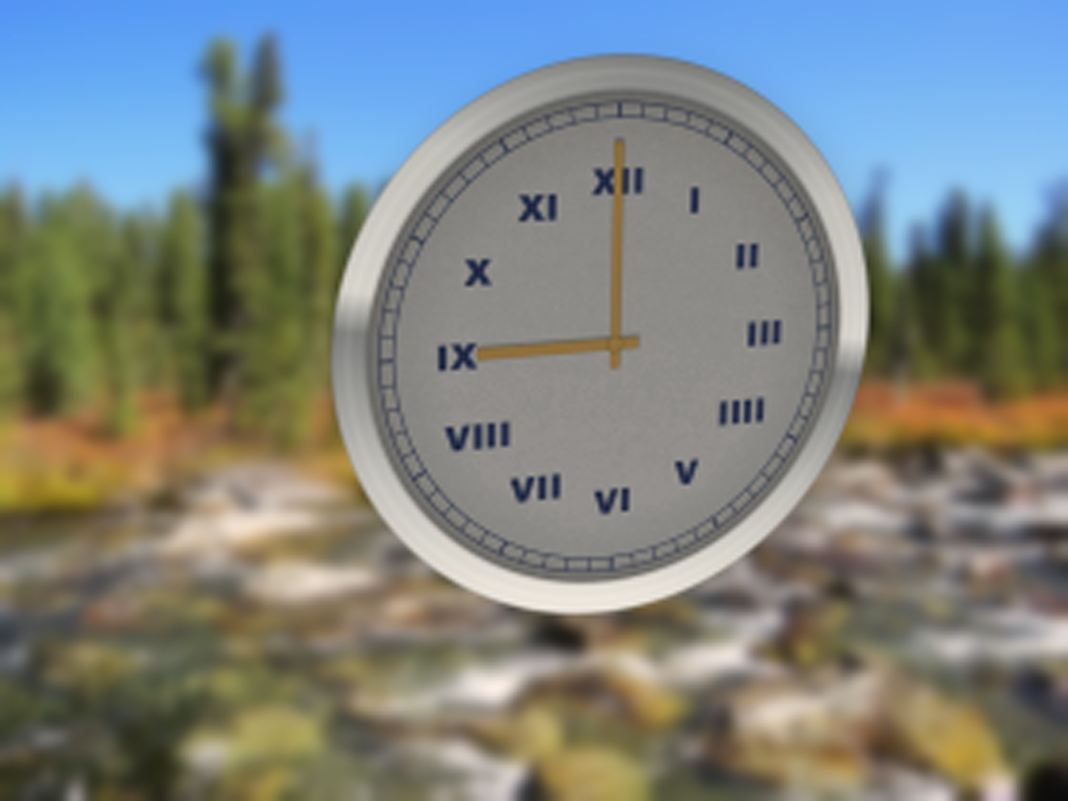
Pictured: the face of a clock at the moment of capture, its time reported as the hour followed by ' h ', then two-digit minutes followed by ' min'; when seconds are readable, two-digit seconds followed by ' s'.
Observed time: 9 h 00 min
